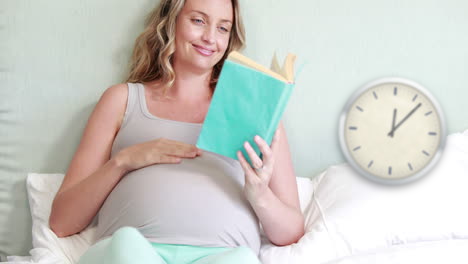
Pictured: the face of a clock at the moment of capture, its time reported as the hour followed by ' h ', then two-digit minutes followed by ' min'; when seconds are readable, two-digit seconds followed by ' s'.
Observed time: 12 h 07 min
